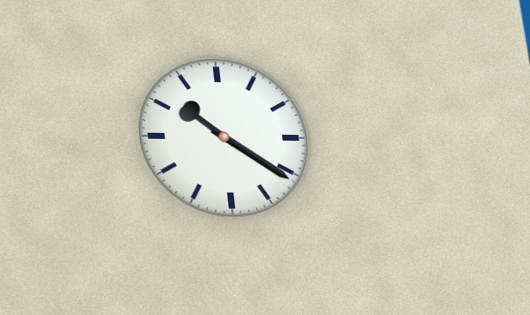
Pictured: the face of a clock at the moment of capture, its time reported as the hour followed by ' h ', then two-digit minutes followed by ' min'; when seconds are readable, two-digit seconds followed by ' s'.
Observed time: 10 h 21 min
